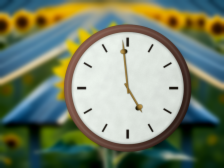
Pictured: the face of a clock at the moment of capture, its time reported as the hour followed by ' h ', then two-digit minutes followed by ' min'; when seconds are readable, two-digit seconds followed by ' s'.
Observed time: 4 h 59 min
